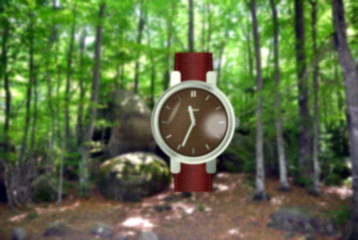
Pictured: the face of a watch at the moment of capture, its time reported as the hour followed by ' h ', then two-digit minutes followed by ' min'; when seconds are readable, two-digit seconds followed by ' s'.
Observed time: 11 h 34 min
